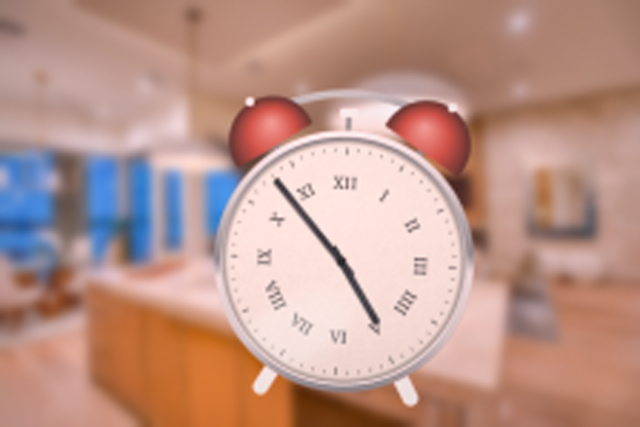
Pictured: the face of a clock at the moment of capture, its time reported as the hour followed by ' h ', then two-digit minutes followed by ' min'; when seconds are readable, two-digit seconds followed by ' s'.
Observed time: 4 h 53 min
